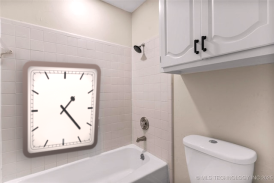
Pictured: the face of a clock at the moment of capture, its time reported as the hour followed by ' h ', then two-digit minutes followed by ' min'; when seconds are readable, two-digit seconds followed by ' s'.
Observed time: 1 h 23 min
